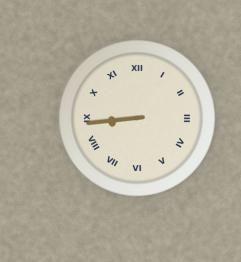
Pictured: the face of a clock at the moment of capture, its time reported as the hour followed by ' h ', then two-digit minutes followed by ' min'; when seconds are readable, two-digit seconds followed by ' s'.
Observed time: 8 h 44 min
